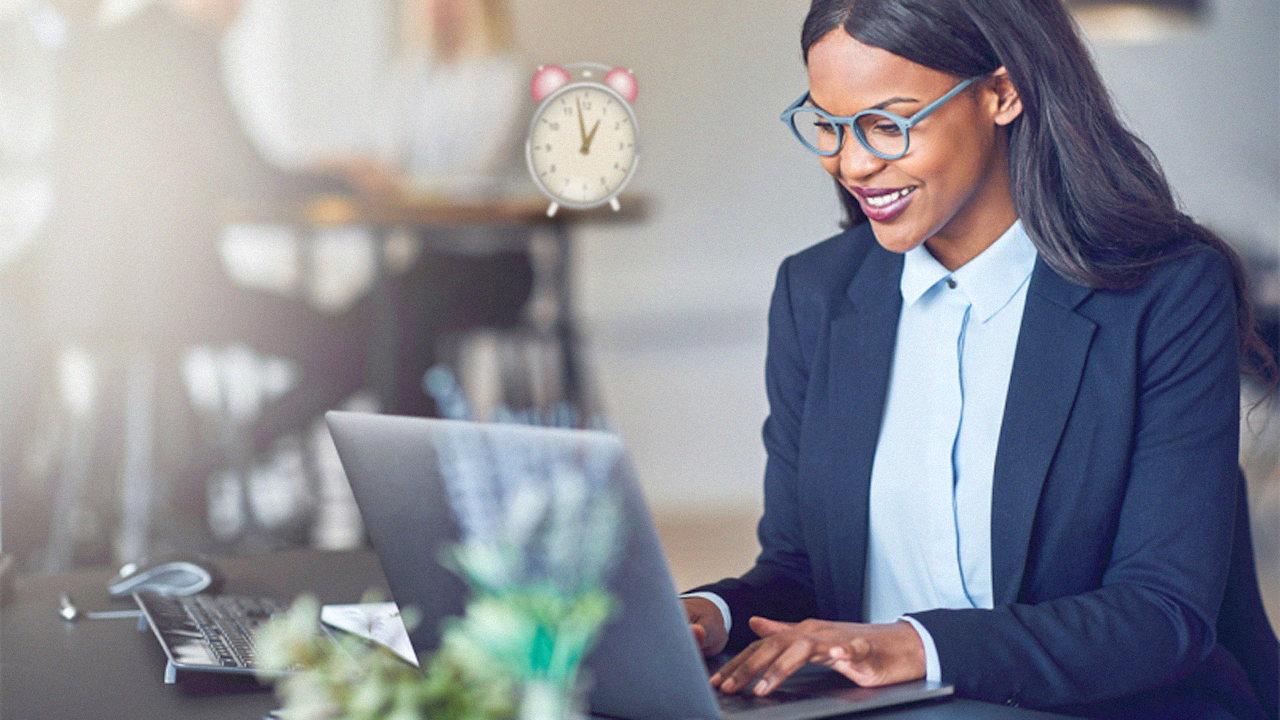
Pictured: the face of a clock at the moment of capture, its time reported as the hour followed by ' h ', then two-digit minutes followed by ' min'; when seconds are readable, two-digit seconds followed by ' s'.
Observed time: 12 h 58 min
